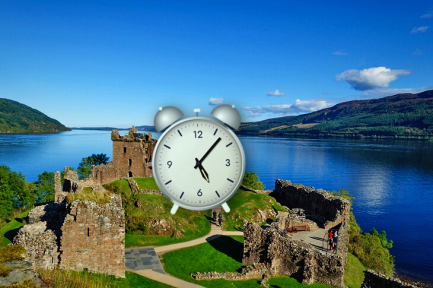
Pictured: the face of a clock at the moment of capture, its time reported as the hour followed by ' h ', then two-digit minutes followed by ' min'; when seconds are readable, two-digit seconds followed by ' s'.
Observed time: 5 h 07 min
